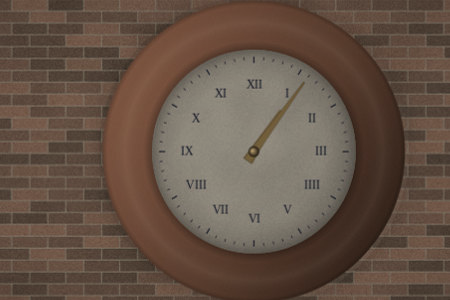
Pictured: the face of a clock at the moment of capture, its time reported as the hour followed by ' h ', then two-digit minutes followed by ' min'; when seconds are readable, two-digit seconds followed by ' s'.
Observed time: 1 h 06 min
